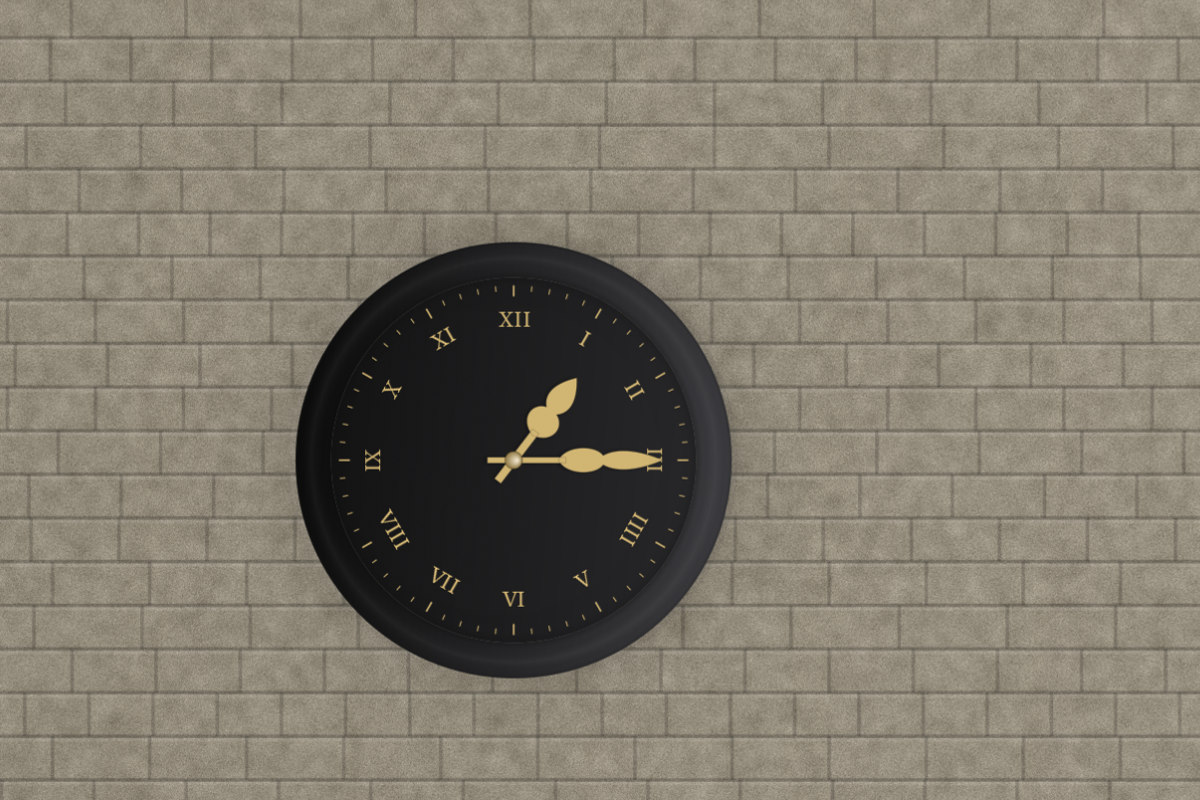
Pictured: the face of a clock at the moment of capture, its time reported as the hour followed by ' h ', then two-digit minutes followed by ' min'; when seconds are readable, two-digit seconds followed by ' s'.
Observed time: 1 h 15 min
